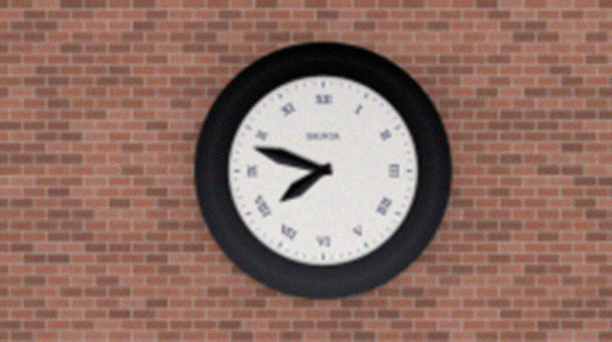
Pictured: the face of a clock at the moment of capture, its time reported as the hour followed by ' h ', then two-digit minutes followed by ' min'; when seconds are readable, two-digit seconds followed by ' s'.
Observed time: 7 h 48 min
